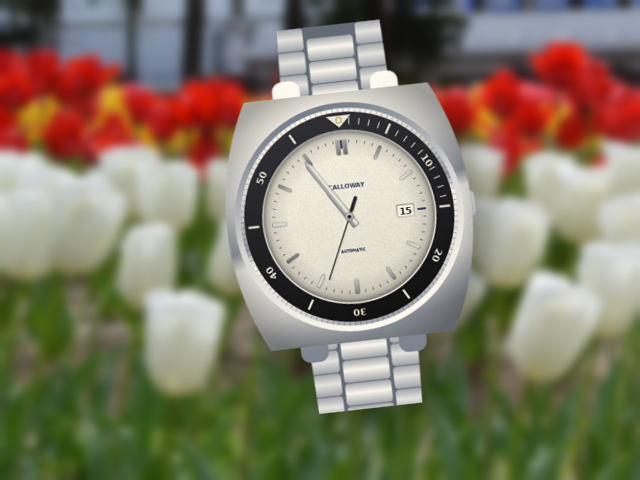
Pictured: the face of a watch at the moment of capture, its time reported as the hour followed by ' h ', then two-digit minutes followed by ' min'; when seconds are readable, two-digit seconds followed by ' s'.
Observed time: 10 h 54 min 34 s
